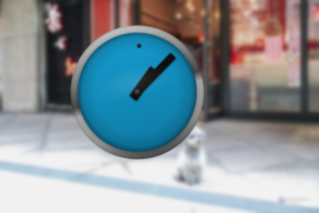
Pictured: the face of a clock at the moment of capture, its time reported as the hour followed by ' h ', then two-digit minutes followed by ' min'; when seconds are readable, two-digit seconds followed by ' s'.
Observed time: 1 h 07 min
